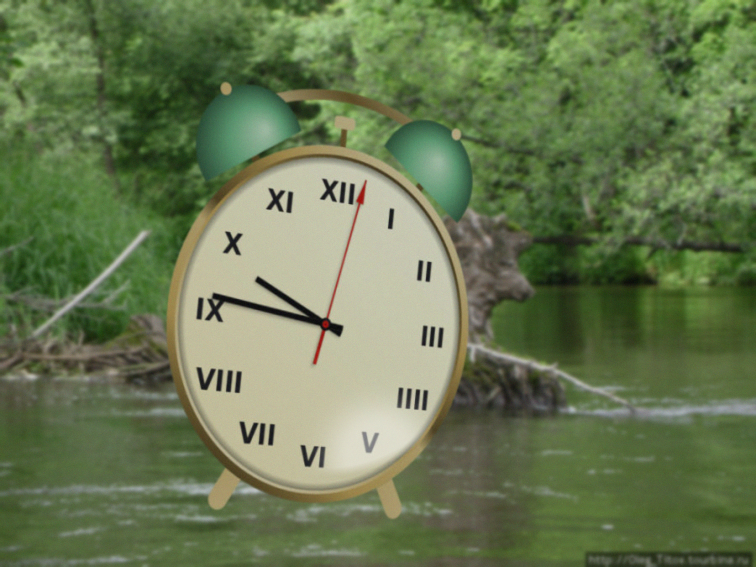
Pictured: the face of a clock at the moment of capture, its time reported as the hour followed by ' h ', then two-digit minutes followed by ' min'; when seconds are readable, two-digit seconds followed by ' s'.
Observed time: 9 h 46 min 02 s
